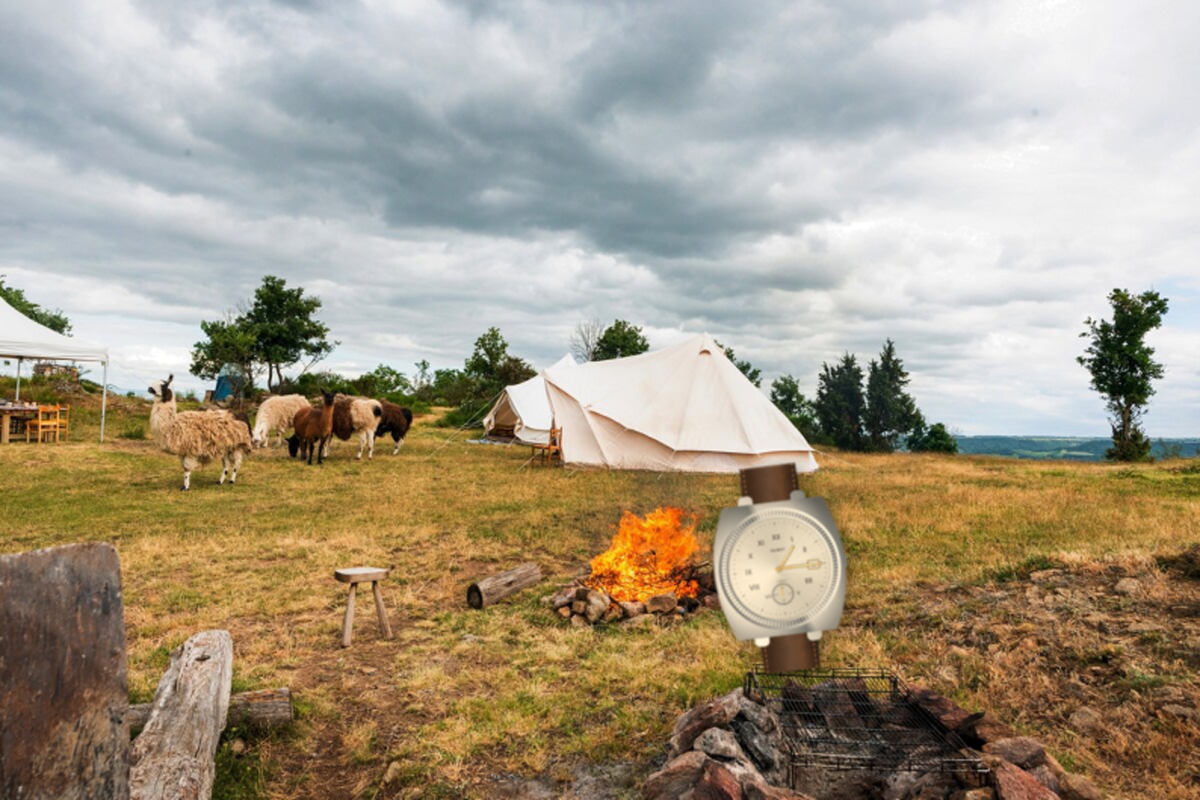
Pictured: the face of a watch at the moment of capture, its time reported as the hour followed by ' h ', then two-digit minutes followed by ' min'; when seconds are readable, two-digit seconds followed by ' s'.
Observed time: 1 h 15 min
